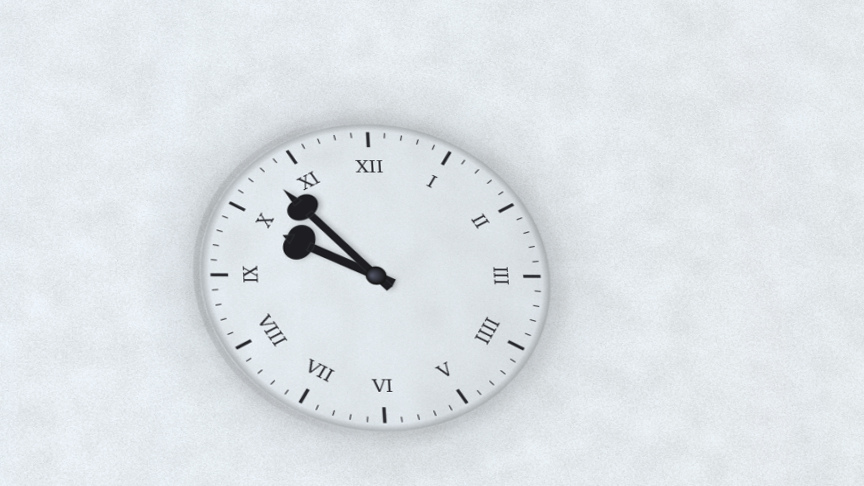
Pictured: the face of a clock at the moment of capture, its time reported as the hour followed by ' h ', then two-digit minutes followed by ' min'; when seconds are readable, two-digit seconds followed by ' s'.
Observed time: 9 h 53 min
